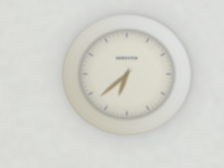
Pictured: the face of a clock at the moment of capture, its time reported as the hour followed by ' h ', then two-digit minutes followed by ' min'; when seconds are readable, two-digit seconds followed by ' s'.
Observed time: 6 h 38 min
